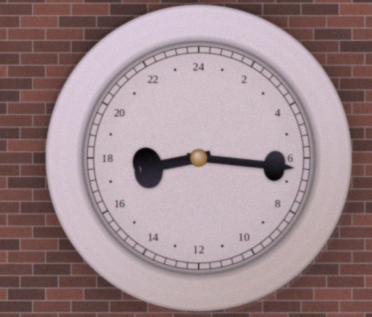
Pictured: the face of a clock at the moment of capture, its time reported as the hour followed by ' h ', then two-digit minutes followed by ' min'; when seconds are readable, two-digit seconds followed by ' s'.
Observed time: 17 h 16 min
